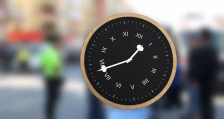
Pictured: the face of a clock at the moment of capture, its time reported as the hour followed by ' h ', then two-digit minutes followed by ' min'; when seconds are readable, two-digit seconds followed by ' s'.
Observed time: 12 h 38 min
